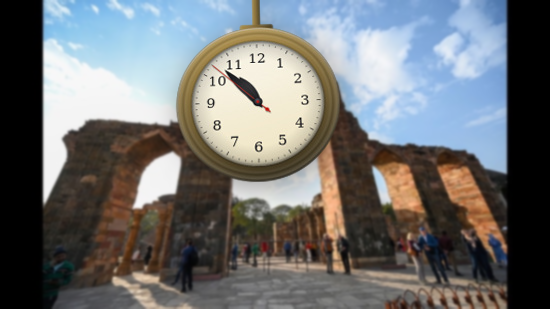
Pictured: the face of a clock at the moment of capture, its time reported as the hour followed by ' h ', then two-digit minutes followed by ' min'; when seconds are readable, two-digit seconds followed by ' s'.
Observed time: 10 h 52 min 52 s
